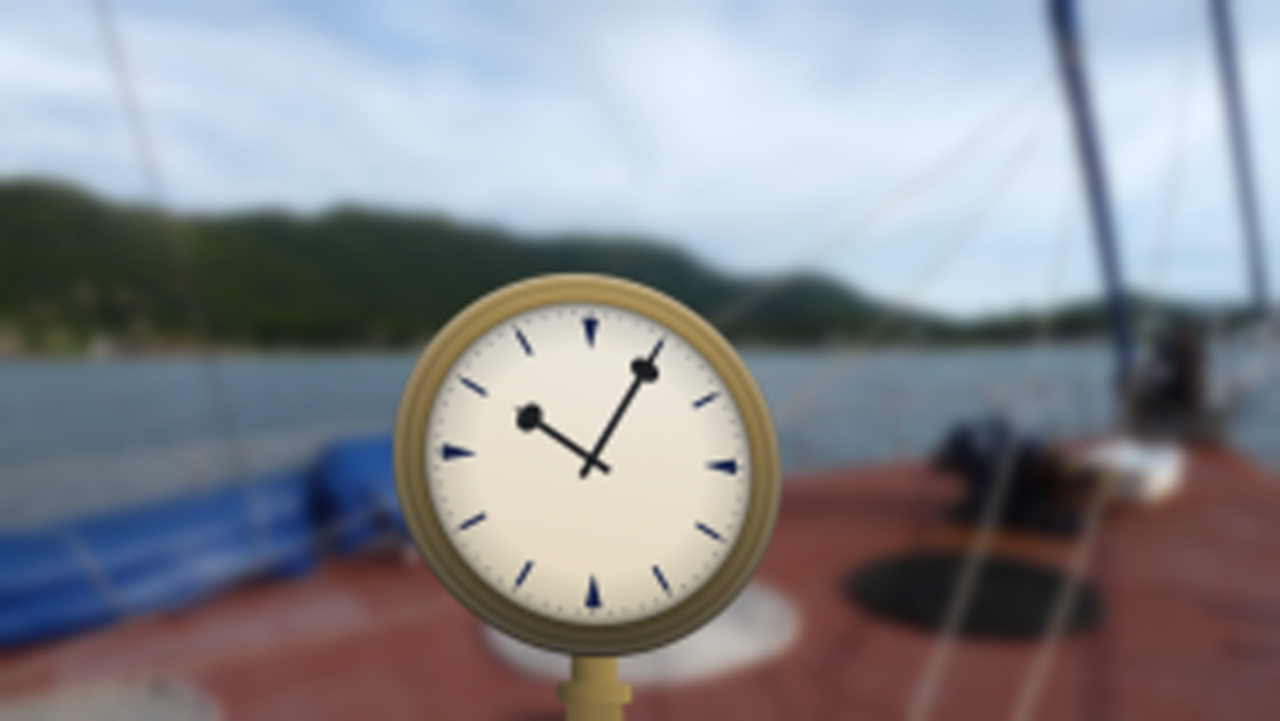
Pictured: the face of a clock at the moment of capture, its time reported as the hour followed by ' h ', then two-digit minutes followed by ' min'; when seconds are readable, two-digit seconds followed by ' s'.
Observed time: 10 h 05 min
